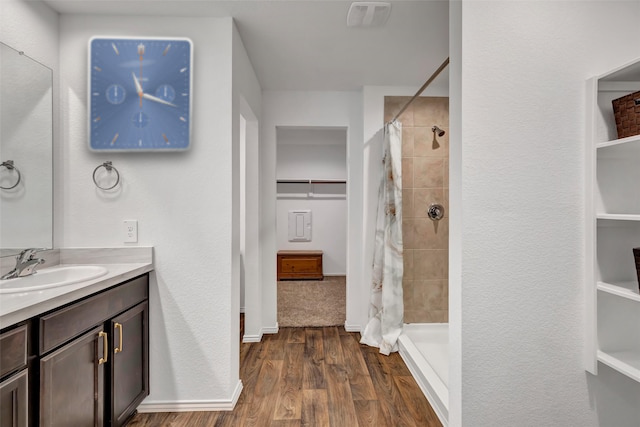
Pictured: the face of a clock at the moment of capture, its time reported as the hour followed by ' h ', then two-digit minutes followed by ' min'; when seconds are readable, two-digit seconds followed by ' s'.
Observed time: 11 h 18 min
